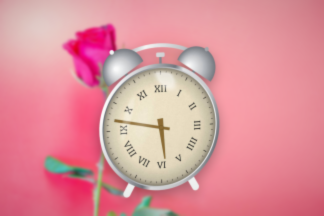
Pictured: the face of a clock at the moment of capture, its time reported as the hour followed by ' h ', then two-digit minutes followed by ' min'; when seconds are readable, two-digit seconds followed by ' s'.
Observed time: 5 h 47 min
